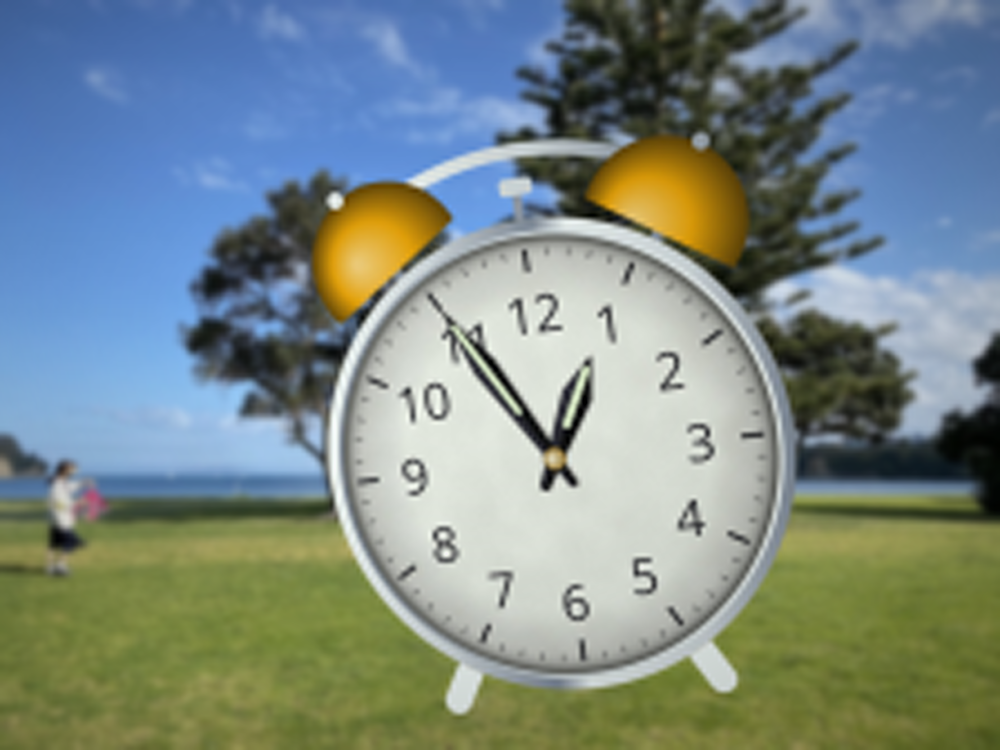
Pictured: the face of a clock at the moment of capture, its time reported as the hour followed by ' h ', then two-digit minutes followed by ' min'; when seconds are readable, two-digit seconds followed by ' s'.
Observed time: 12 h 55 min
